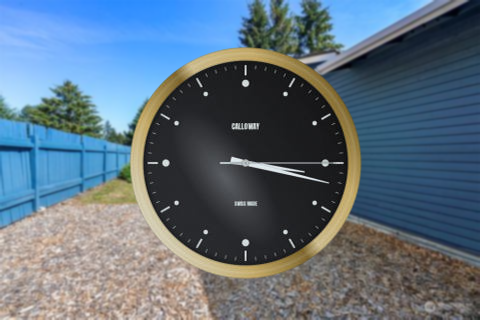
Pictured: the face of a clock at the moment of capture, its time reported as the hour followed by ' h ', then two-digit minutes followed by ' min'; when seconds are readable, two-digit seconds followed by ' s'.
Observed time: 3 h 17 min 15 s
